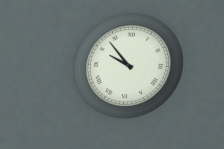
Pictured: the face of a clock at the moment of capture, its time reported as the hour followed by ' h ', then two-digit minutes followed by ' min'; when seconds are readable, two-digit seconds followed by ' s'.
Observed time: 9 h 53 min
